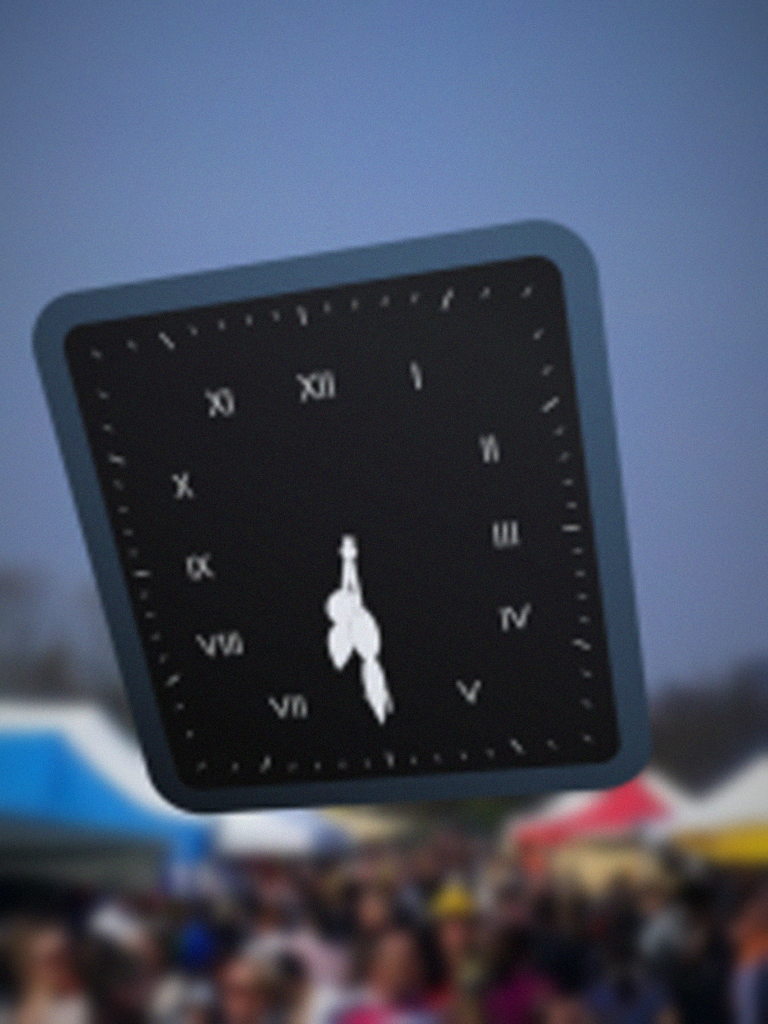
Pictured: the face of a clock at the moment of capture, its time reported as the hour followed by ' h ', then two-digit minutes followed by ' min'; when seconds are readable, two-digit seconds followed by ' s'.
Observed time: 6 h 30 min
